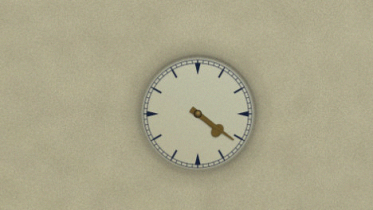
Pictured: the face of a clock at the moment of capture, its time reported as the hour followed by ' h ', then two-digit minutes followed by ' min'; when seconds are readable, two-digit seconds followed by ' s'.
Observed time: 4 h 21 min
